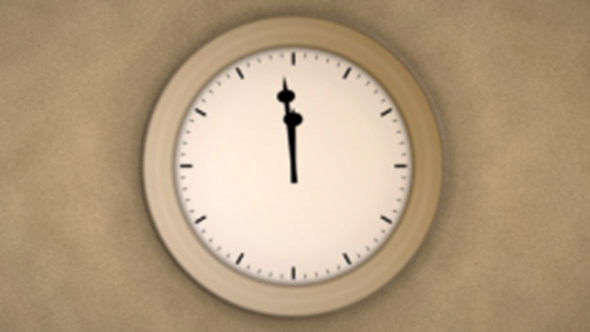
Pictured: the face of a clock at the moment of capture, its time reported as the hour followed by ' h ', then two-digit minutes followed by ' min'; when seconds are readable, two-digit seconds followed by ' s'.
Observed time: 11 h 59 min
